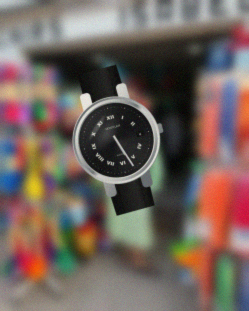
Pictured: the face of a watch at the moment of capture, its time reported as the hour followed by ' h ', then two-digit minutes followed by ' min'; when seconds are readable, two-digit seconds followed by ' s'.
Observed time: 5 h 27 min
